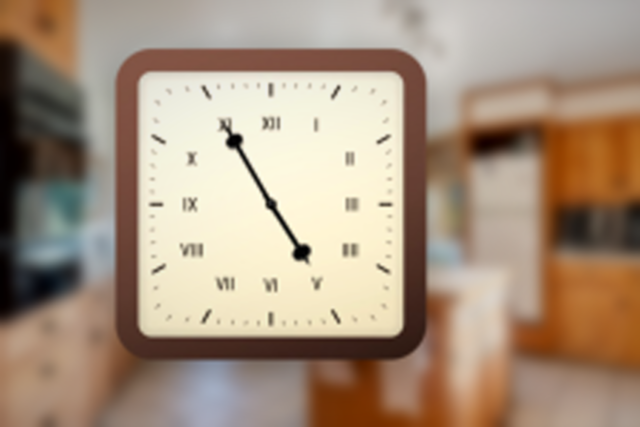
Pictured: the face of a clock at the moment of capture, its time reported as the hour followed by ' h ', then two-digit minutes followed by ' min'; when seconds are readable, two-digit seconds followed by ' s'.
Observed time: 4 h 55 min
